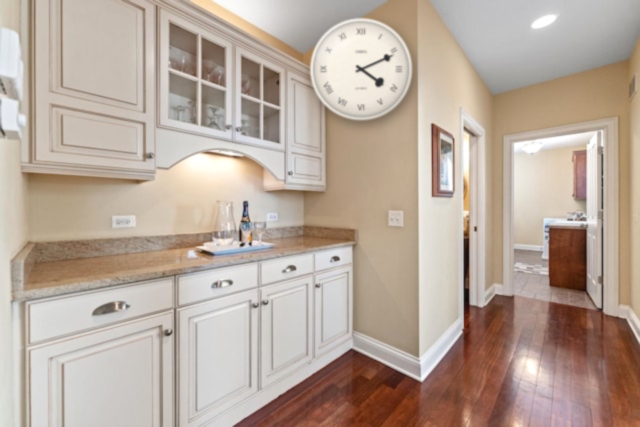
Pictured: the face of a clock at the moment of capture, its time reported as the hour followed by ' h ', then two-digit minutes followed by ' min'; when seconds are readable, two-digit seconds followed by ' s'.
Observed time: 4 h 11 min
